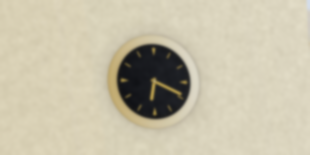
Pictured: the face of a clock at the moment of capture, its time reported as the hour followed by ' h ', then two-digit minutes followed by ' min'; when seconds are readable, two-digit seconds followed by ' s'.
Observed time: 6 h 19 min
